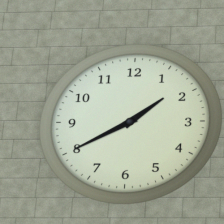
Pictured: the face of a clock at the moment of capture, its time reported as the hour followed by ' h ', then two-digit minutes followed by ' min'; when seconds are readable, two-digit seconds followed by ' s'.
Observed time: 1 h 40 min
